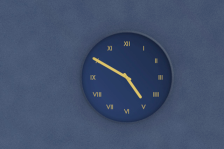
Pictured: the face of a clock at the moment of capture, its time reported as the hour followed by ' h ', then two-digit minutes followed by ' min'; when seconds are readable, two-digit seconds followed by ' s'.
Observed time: 4 h 50 min
